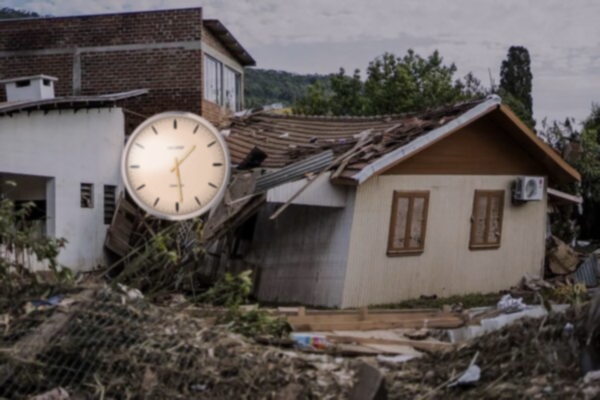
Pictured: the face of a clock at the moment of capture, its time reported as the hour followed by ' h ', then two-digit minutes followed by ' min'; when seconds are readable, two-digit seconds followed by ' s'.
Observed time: 1 h 29 min
